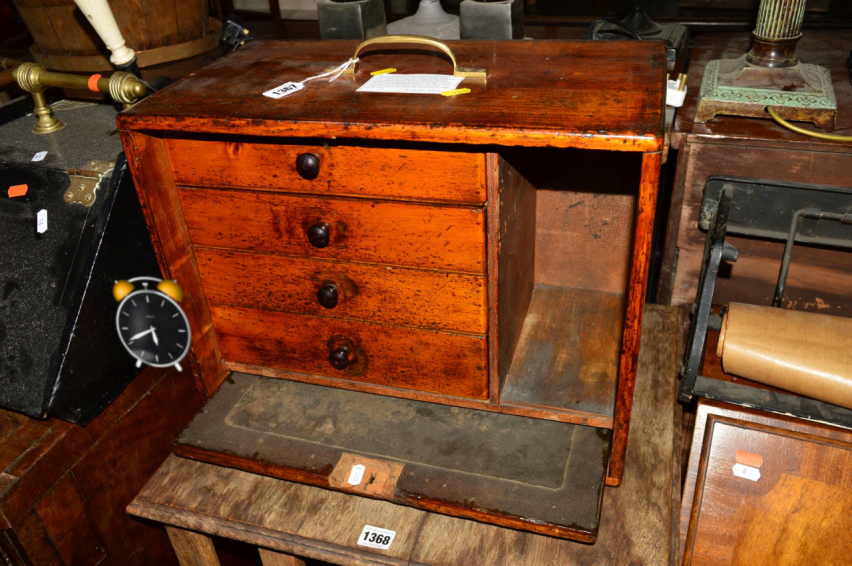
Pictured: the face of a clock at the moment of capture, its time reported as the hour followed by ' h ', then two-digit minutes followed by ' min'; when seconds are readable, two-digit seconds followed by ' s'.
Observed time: 5 h 41 min
